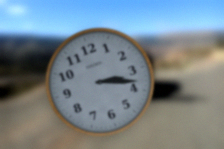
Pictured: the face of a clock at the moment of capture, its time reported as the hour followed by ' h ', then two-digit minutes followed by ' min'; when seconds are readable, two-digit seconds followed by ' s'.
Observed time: 3 h 18 min
